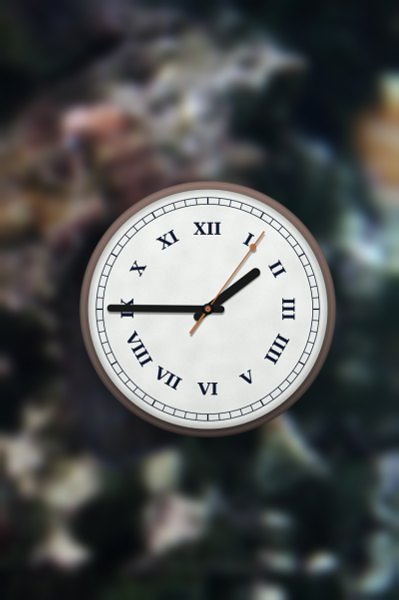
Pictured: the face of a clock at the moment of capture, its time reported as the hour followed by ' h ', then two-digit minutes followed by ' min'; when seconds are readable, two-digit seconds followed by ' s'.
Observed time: 1 h 45 min 06 s
